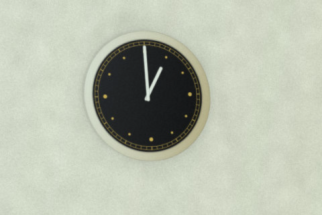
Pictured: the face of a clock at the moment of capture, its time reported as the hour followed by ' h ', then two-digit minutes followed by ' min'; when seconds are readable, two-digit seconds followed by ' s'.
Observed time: 1 h 00 min
